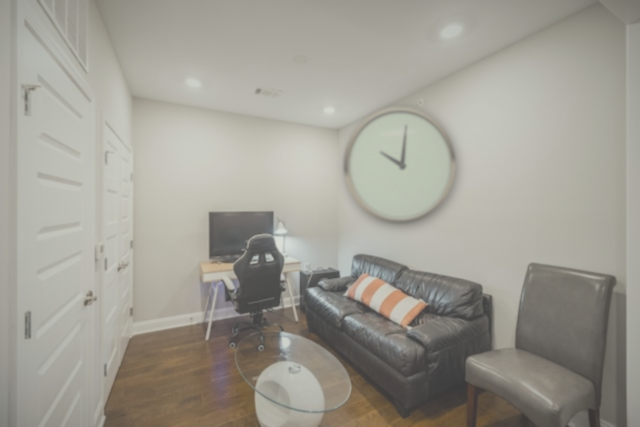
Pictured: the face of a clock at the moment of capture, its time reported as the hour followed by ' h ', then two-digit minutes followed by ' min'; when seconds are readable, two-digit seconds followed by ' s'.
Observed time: 10 h 01 min
